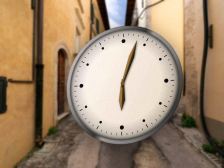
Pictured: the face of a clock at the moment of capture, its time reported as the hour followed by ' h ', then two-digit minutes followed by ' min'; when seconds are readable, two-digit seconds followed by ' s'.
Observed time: 6 h 03 min
